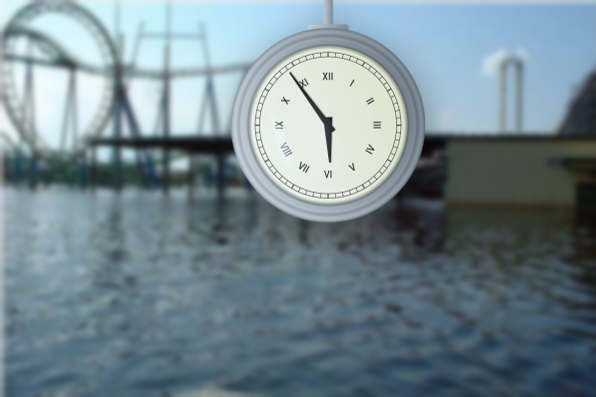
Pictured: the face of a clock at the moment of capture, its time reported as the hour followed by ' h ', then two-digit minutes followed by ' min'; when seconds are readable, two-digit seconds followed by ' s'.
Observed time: 5 h 54 min
